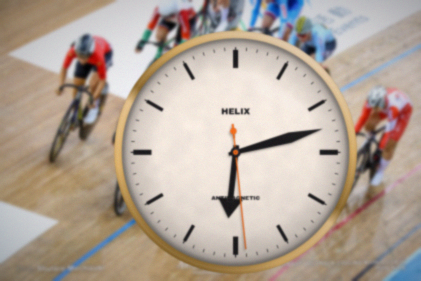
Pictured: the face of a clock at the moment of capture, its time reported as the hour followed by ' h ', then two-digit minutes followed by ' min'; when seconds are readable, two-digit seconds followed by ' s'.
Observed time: 6 h 12 min 29 s
